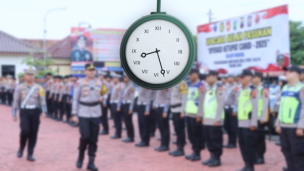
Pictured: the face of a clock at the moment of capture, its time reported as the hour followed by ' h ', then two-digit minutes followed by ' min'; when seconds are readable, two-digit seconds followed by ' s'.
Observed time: 8 h 27 min
